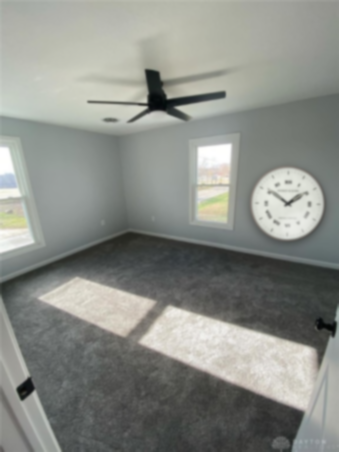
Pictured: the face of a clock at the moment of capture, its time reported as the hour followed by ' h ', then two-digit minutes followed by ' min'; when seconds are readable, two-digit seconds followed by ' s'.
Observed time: 1 h 51 min
